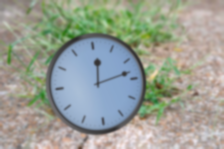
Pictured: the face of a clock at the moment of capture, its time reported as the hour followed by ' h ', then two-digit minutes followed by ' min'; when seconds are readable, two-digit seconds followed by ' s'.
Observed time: 12 h 13 min
